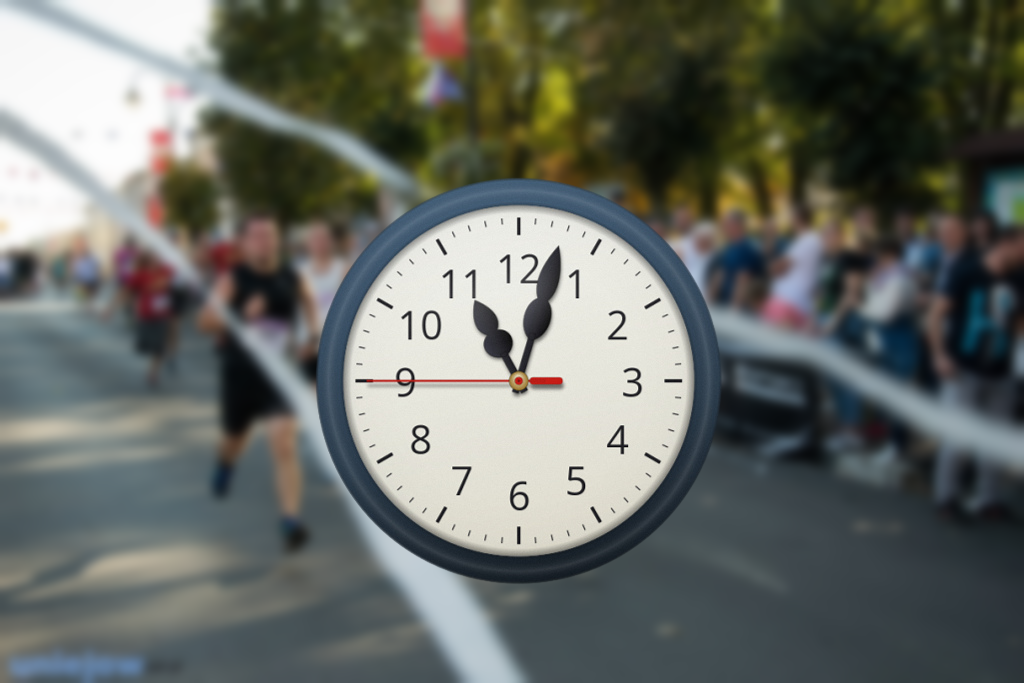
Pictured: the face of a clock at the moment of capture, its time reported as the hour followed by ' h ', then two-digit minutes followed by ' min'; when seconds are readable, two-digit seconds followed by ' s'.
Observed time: 11 h 02 min 45 s
